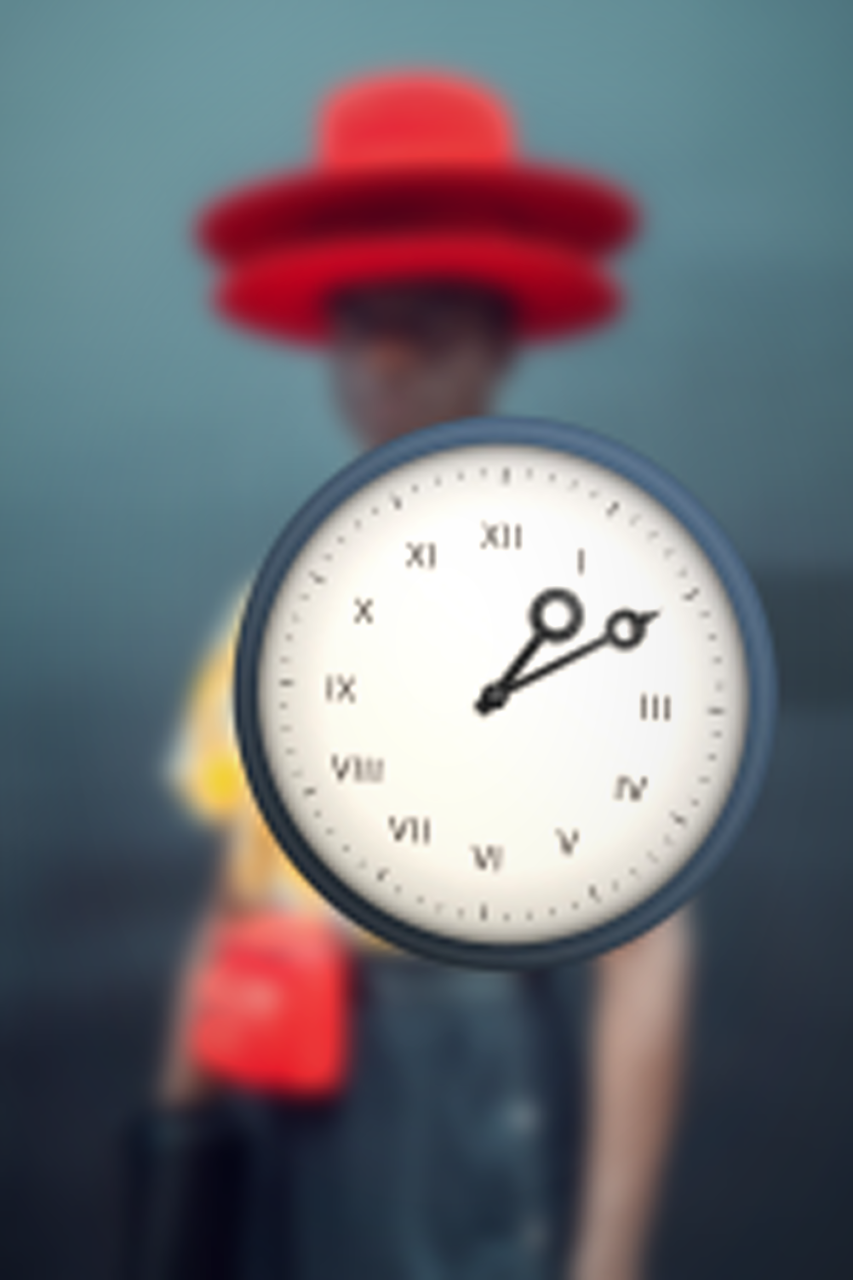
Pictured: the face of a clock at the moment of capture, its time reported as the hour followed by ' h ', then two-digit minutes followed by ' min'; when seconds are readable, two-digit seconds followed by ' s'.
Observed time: 1 h 10 min
